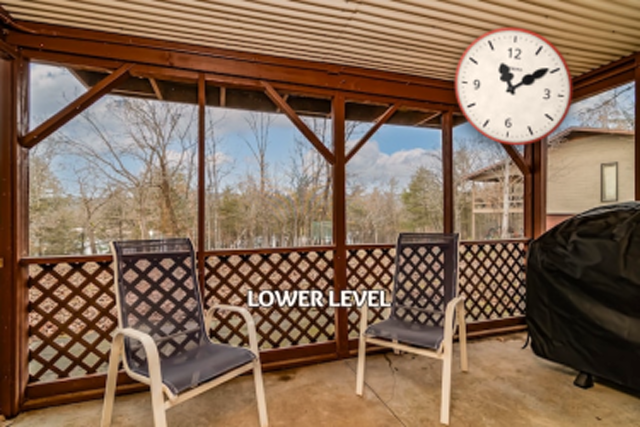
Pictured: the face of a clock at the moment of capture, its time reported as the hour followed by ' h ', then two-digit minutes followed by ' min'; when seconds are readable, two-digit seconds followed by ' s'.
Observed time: 11 h 09 min
